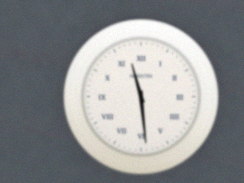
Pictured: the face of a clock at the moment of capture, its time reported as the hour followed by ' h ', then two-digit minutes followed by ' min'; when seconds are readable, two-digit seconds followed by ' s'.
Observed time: 11 h 29 min
